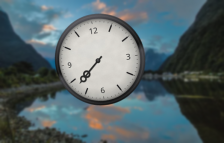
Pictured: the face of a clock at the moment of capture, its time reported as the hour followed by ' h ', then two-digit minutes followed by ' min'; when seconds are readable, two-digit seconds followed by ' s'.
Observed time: 7 h 38 min
